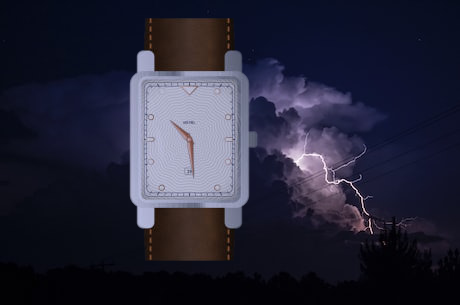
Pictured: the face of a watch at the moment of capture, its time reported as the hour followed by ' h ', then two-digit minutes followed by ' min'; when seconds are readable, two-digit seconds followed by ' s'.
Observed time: 10 h 29 min
